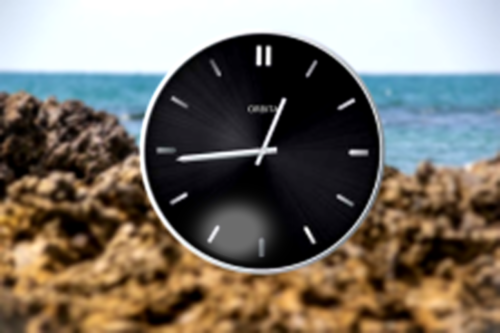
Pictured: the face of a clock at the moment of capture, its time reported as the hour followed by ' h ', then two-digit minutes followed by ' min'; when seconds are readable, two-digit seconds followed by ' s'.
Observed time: 12 h 44 min
